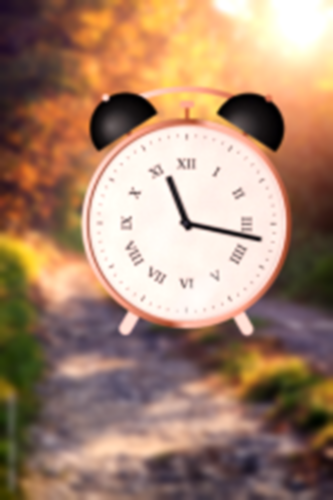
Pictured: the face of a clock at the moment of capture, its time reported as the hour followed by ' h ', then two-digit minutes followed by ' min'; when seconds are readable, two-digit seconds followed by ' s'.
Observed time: 11 h 17 min
